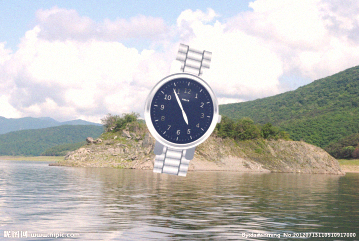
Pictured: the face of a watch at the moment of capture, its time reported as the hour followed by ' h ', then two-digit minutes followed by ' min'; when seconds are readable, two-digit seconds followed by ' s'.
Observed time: 4 h 54 min
